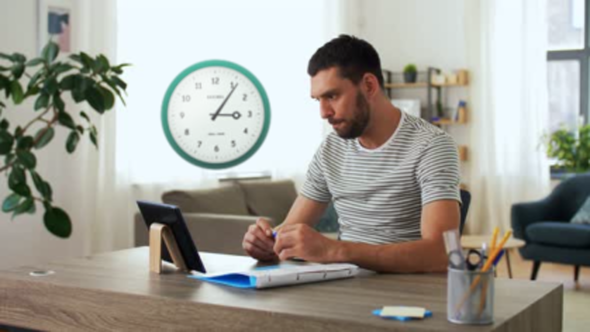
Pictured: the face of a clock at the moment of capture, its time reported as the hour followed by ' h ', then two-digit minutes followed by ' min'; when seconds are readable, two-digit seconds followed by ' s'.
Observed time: 3 h 06 min
